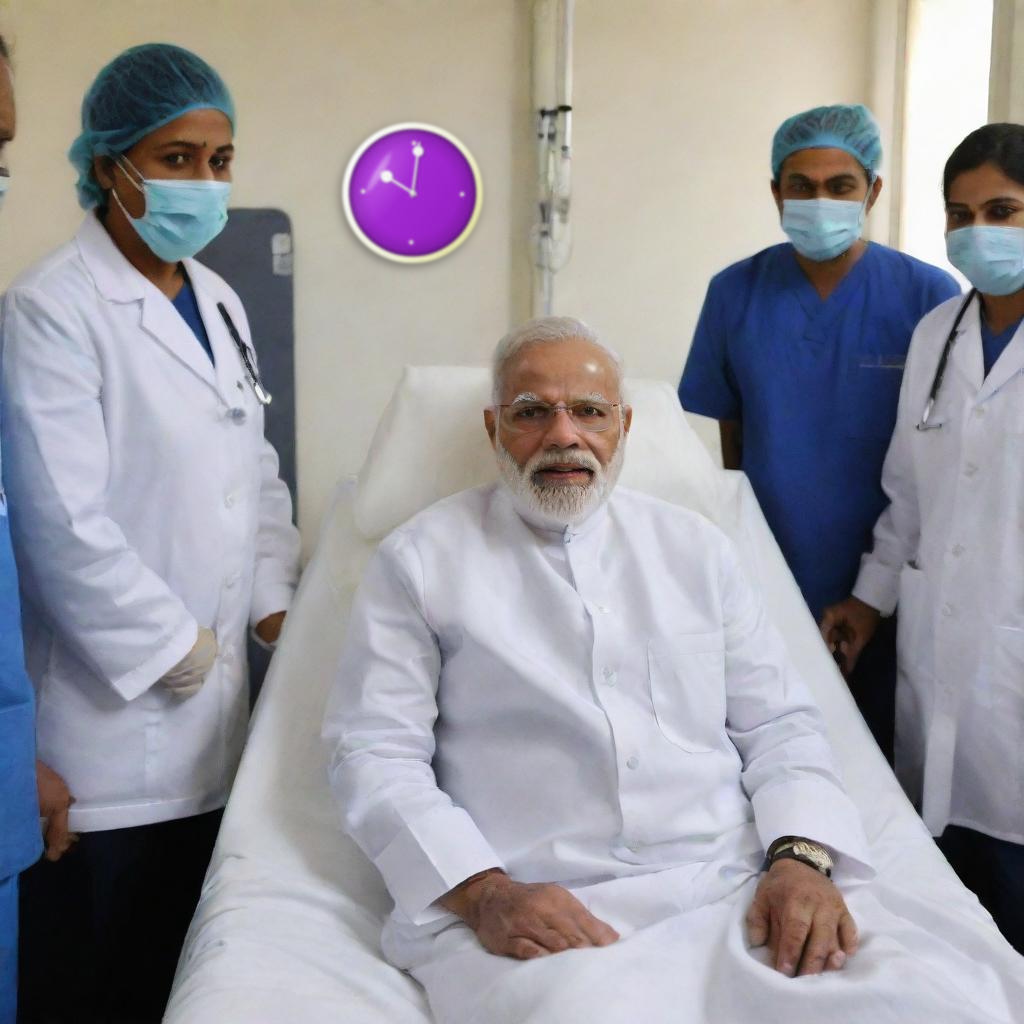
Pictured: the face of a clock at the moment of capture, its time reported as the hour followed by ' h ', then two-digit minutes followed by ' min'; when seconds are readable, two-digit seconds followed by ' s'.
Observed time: 10 h 01 min
